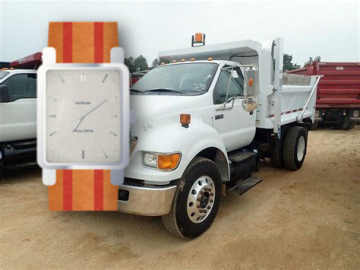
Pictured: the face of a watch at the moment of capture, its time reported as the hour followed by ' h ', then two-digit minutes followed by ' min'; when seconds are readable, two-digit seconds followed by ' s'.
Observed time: 7 h 09 min
